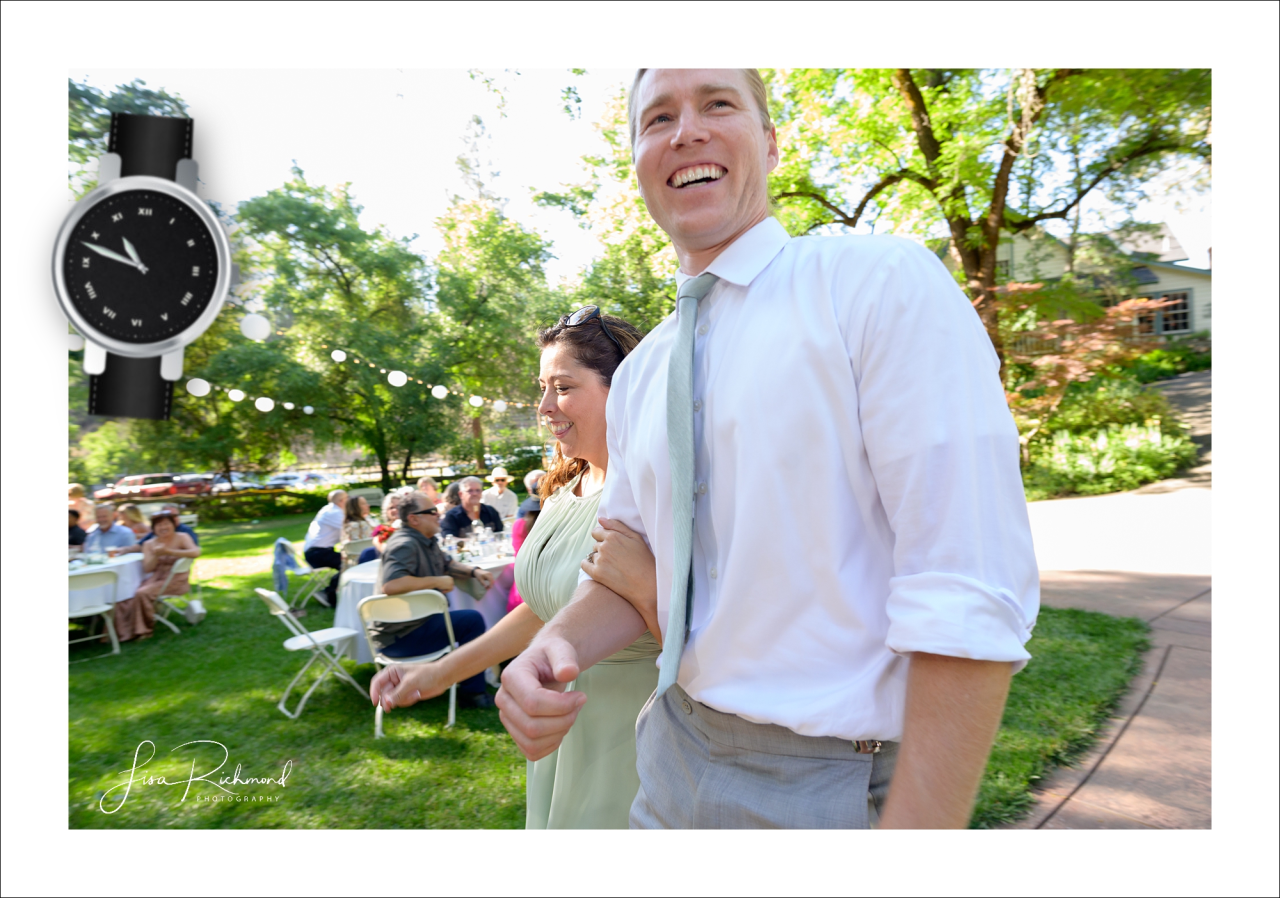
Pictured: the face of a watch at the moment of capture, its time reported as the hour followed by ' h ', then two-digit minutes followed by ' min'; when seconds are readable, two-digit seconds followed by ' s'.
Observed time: 10 h 48 min
